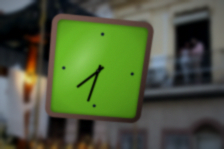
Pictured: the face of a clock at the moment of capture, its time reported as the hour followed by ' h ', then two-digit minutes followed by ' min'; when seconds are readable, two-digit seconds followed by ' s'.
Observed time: 7 h 32 min
